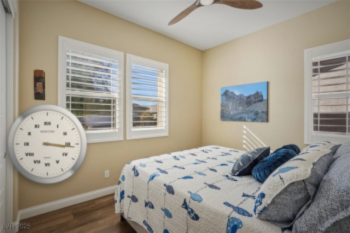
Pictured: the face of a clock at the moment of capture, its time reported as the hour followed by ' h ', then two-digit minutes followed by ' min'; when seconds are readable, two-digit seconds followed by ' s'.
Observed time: 3 h 16 min
